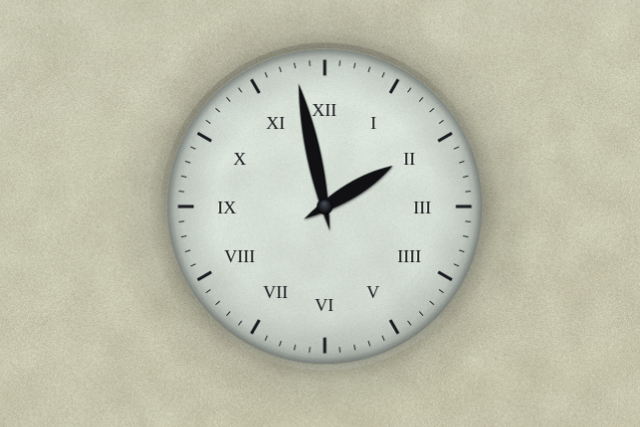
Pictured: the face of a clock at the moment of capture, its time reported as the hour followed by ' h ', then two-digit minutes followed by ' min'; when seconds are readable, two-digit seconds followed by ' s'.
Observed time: 1 h 58 min
